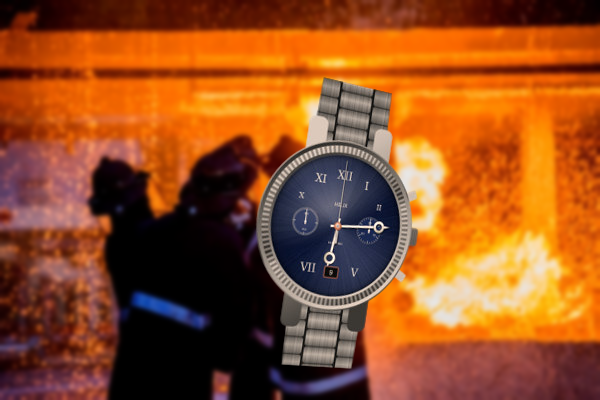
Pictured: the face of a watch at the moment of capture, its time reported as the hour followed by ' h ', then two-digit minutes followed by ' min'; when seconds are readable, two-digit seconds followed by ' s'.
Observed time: 6 h 14 min
